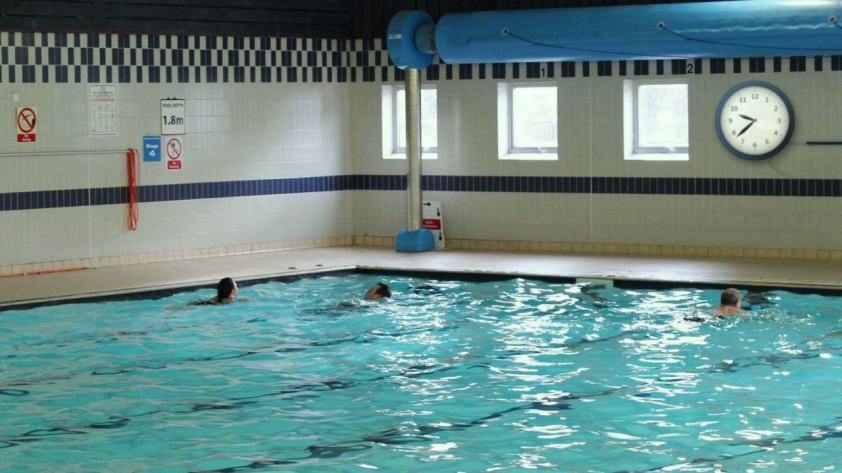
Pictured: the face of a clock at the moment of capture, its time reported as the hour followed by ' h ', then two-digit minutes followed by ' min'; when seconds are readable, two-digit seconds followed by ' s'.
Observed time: 9 h 38 min
